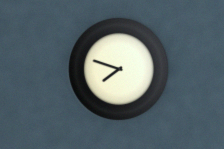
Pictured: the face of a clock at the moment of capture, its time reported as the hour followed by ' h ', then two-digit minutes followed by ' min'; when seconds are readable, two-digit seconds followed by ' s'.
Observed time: 7 h 48 min
